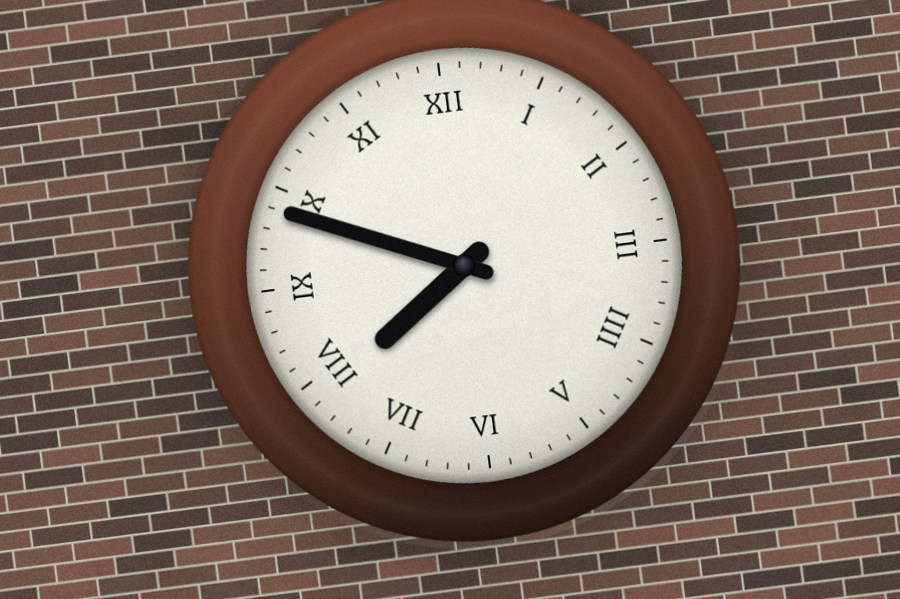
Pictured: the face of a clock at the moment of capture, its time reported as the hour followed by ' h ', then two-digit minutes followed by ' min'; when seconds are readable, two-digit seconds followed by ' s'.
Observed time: 7 h 49 min
